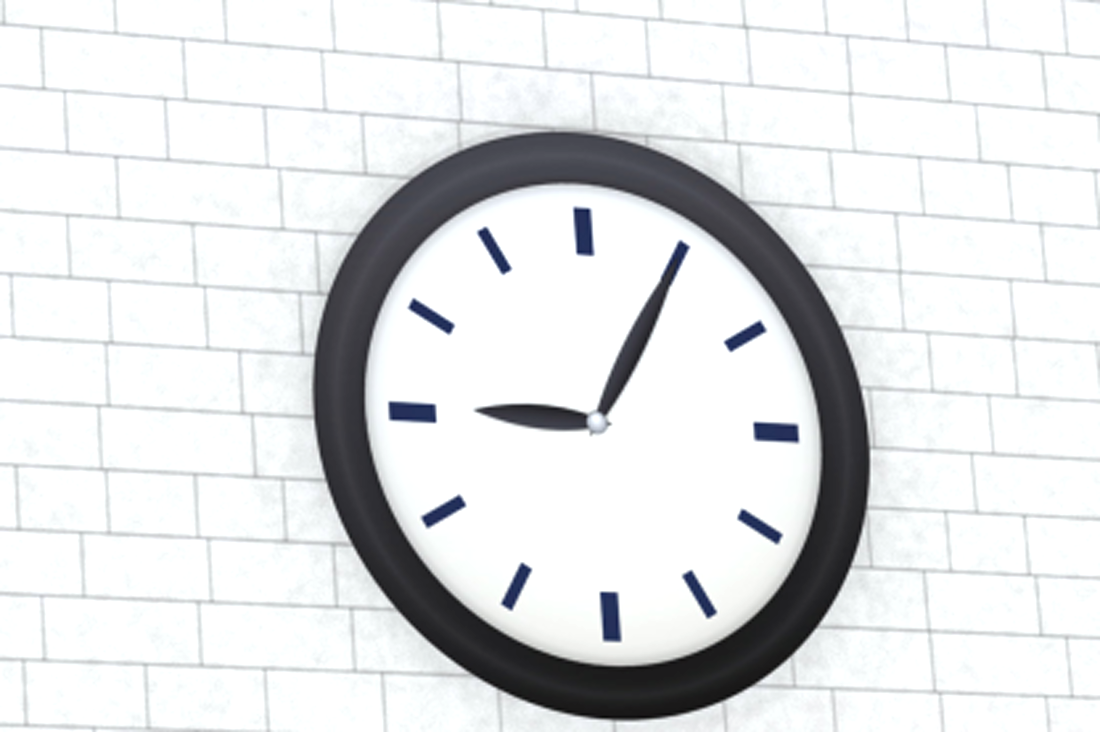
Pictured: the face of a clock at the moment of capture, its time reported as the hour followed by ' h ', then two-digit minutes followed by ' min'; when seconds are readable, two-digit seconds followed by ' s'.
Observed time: 9 h 05 min
